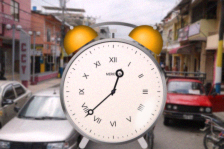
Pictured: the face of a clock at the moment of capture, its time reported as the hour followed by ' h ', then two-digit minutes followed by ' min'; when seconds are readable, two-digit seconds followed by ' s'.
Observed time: 12 h 38 min
